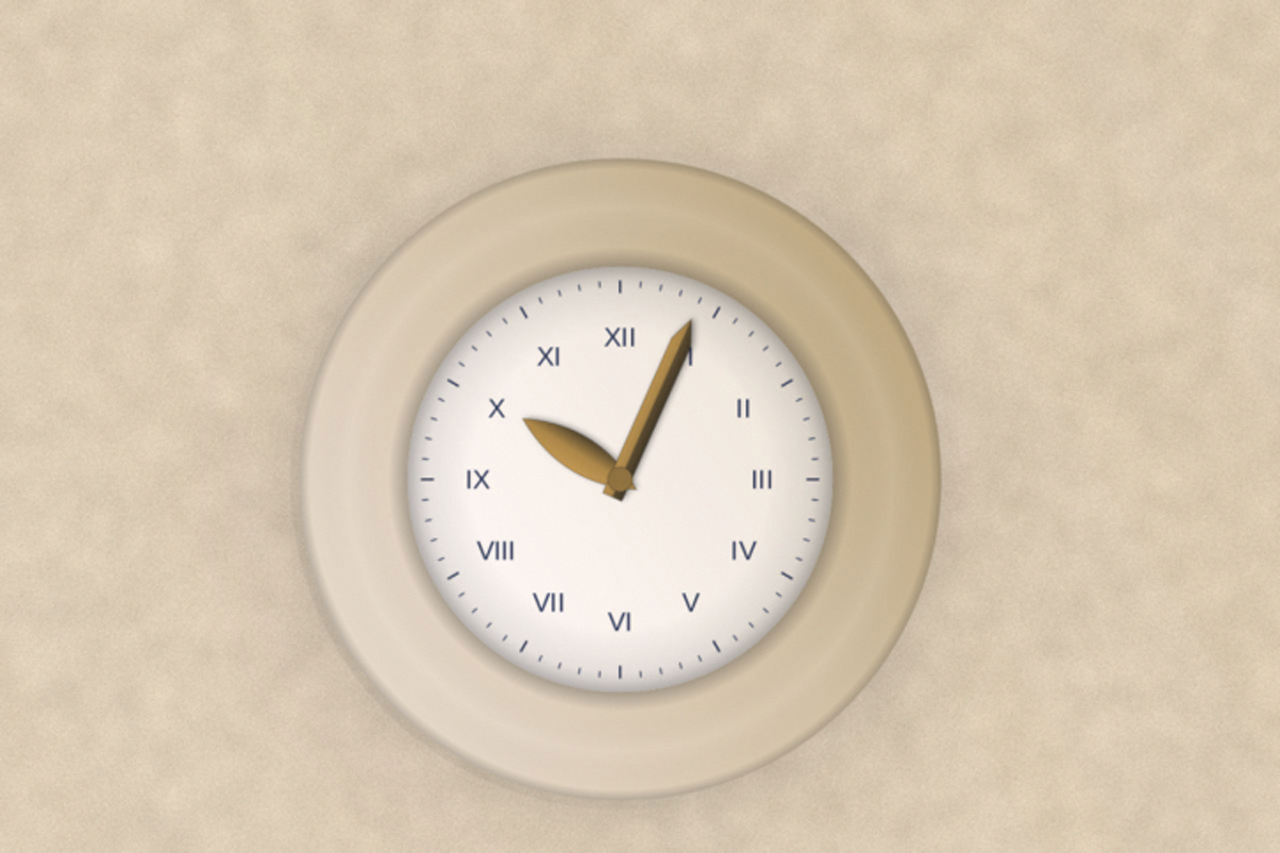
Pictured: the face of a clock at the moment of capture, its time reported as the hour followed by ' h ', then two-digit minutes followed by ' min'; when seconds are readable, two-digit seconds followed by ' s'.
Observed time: 10 h 04 min
